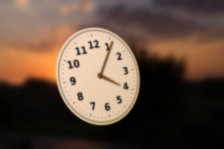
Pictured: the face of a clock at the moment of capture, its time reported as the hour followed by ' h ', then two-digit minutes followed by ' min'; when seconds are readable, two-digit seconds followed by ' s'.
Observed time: 4 h 06 min
